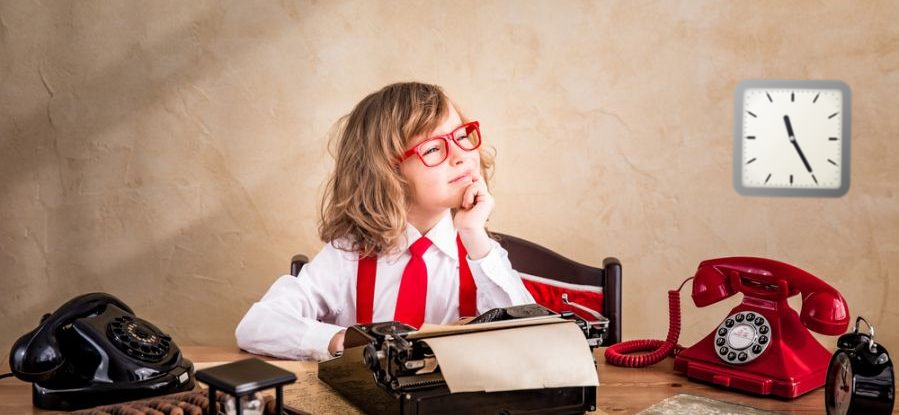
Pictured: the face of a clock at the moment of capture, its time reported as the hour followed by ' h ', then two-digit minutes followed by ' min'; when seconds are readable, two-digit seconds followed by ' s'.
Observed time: 11 h 25 min
